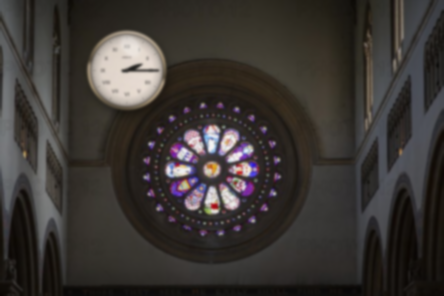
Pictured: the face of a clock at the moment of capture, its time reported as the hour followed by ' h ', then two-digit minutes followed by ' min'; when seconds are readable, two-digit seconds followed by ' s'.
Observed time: 2 h 15 min
